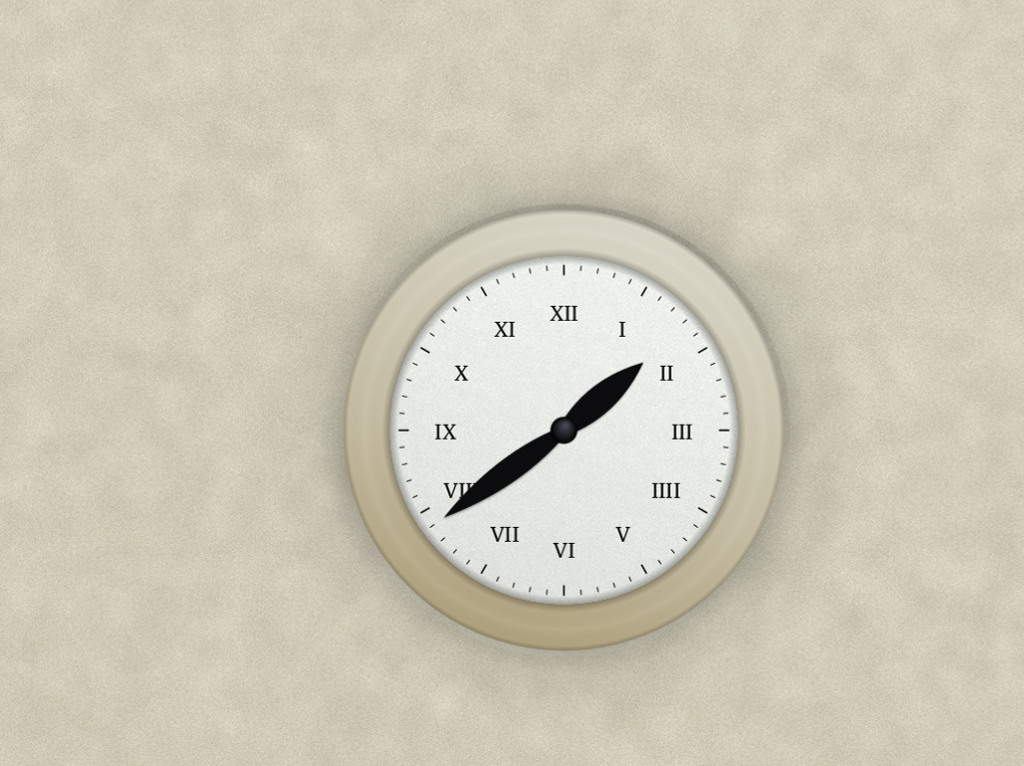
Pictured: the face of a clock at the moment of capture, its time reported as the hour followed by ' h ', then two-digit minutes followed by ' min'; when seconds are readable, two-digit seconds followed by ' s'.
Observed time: 1 h 39 min
